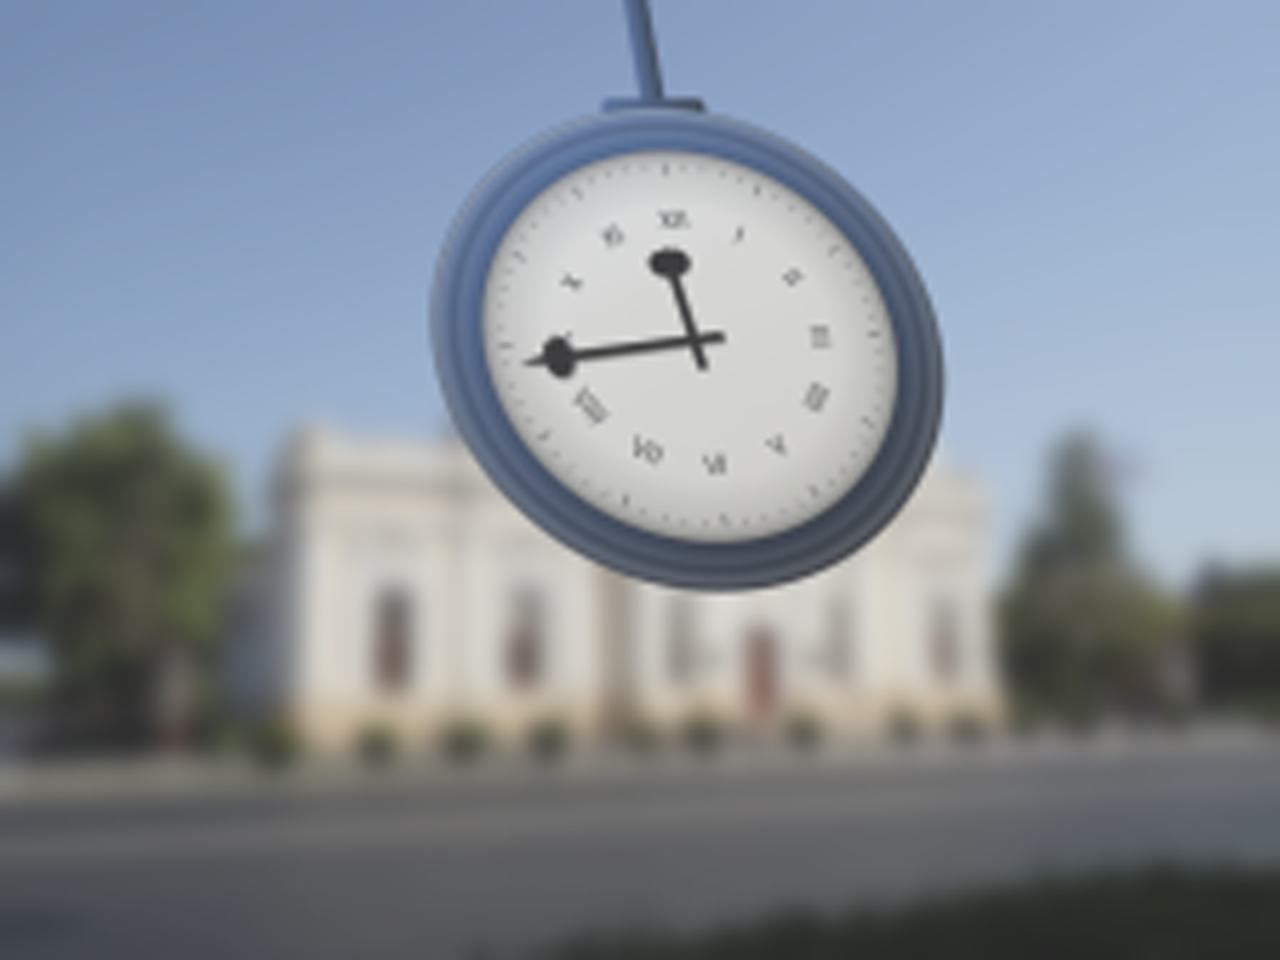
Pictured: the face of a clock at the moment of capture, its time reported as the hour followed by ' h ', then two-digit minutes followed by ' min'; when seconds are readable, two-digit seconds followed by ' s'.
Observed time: 11 h 44 min
